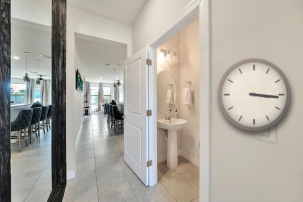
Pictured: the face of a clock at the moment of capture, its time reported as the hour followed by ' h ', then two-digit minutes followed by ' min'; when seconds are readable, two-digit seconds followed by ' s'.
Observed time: 3 h 16 min
